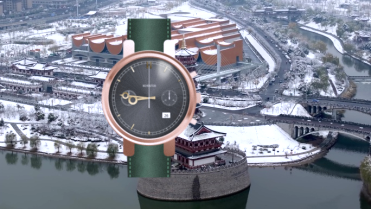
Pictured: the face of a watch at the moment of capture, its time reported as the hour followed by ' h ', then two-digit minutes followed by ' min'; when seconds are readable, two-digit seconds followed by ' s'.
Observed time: 8 h 46 min
